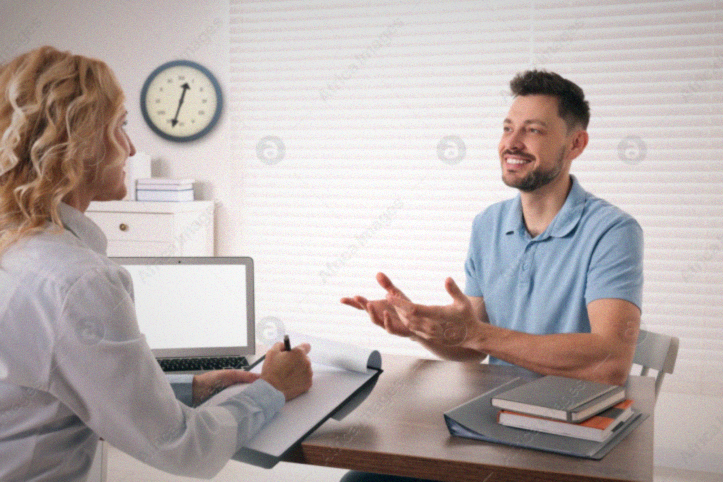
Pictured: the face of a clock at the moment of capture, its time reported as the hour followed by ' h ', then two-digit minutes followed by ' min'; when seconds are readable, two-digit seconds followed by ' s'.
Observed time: 12 h 33 min
